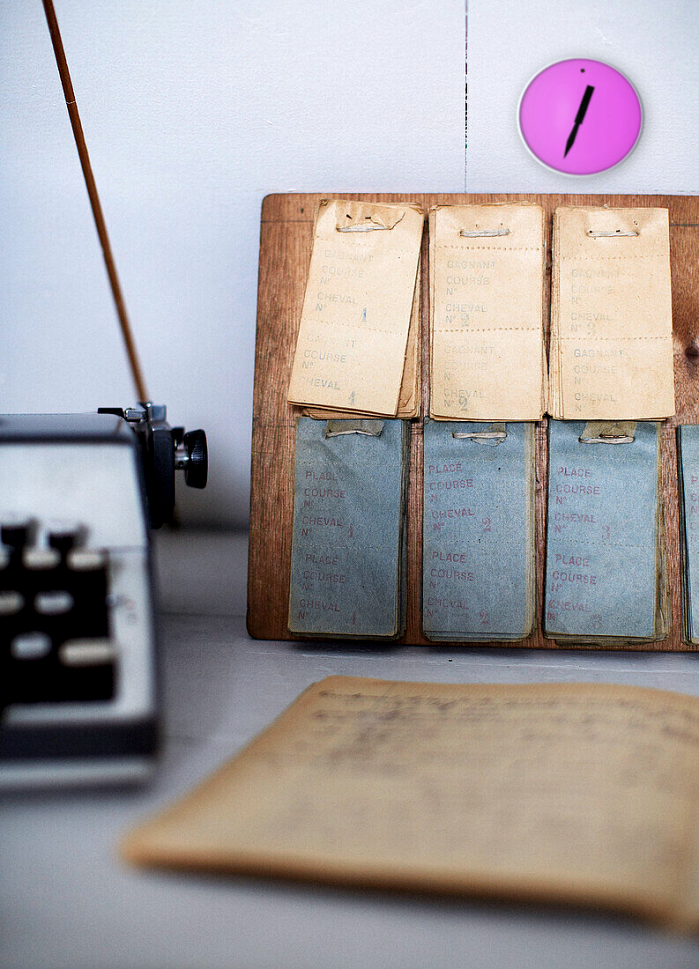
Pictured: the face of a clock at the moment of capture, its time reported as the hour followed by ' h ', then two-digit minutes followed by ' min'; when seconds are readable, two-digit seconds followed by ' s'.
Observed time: 12 h 33 min
